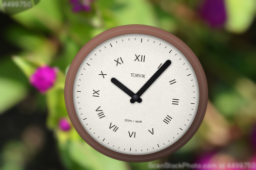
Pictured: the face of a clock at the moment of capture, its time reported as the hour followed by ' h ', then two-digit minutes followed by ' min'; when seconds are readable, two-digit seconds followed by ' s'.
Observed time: 10 h 06 min
